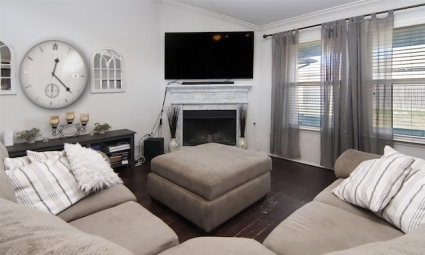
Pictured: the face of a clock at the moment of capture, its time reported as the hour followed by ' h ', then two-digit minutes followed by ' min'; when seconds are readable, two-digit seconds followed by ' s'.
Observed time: 12 h 22 min
